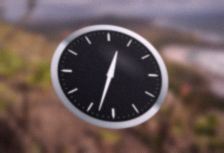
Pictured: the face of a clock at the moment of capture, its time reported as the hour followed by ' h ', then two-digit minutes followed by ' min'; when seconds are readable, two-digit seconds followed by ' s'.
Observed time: 12 h 33 min
